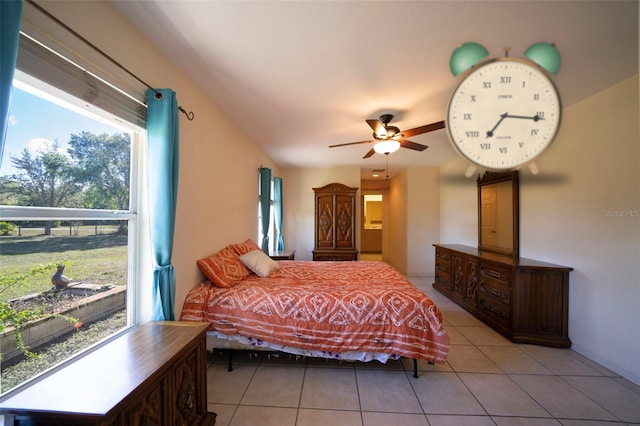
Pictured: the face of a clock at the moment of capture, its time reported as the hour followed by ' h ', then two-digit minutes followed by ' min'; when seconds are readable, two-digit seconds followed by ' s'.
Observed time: 7 h 16 min
